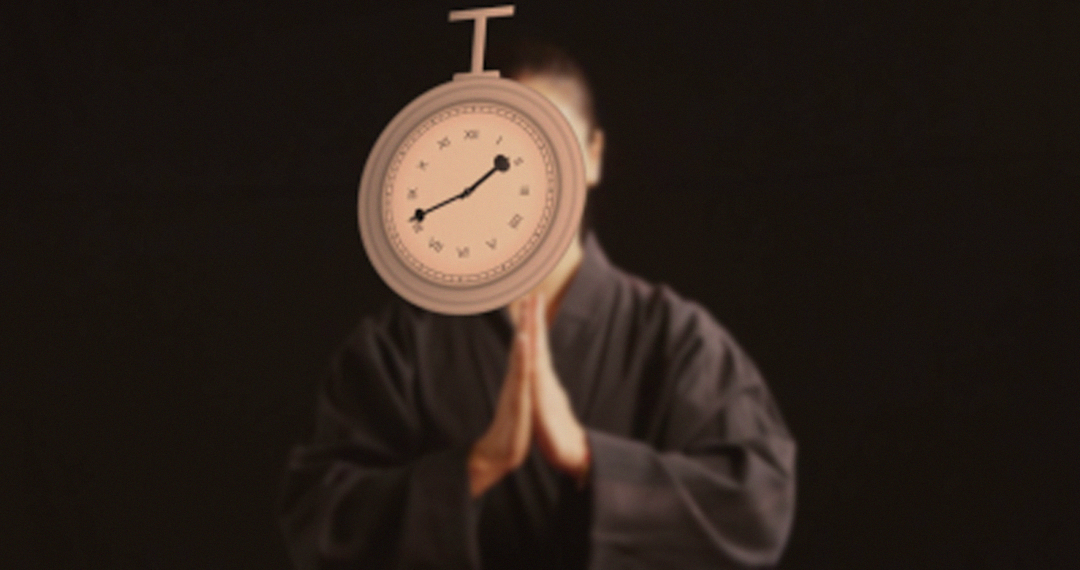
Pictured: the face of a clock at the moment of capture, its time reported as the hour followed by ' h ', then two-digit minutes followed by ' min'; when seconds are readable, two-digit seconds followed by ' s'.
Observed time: 1 h 41 min
